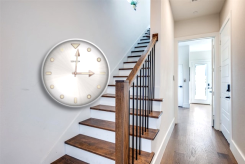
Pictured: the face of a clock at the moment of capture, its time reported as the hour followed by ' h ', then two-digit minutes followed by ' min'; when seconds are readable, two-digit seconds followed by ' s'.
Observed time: 3 h 01 min
